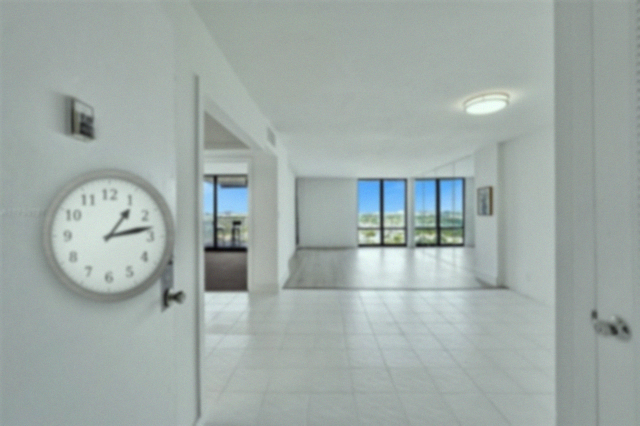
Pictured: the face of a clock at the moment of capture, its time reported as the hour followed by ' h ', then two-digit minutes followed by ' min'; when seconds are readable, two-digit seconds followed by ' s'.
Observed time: 1 h 13 min
